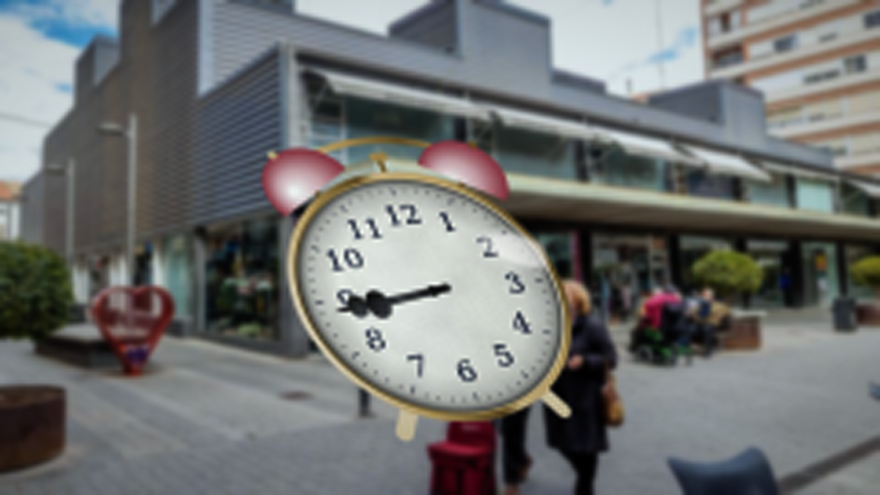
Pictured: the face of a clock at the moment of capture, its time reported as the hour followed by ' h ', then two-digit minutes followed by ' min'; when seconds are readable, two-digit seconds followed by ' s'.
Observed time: 8 h 44 min
